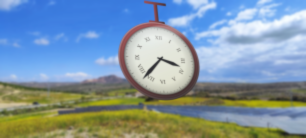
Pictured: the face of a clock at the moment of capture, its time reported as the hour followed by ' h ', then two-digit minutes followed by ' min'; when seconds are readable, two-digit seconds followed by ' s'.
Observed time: 3 h 37 min
